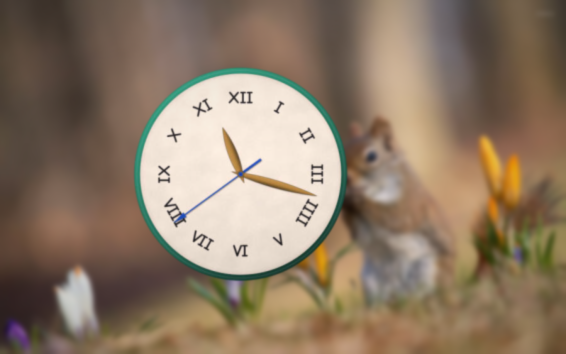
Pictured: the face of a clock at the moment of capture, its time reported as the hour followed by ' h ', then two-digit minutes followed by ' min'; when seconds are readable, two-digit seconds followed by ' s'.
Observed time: 11 h 17 min 39 s
